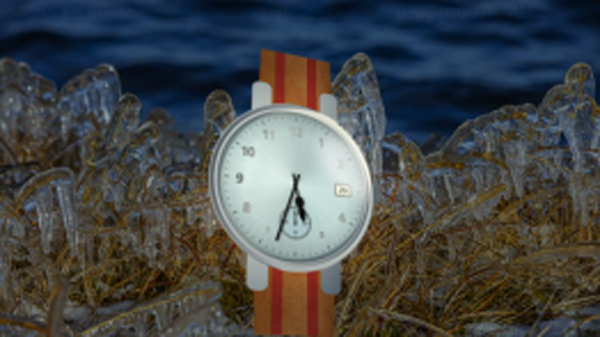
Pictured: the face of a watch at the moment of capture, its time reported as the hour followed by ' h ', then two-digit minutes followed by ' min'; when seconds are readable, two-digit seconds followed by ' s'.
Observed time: 5 h 33 min
